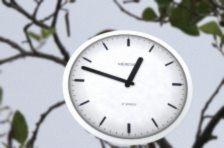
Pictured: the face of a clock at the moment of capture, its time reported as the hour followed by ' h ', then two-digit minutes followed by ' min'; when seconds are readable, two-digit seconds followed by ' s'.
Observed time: 12 h 48 min
